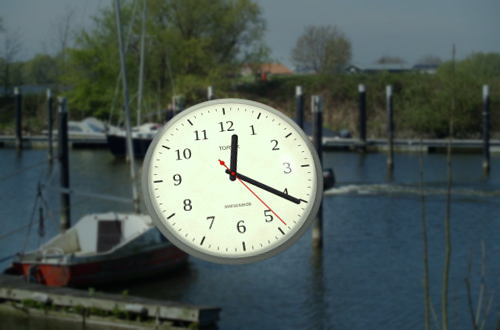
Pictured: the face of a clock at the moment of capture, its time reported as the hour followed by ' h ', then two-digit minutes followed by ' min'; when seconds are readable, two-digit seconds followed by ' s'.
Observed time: 12 h 20 min 24 s
